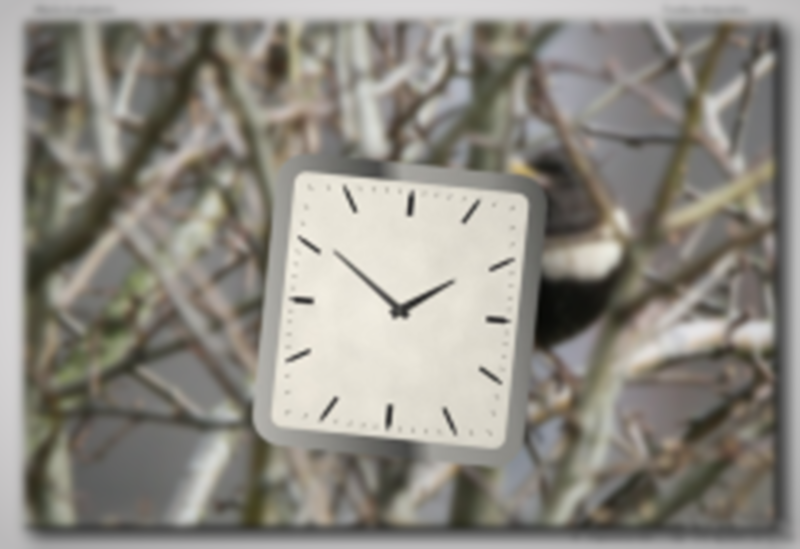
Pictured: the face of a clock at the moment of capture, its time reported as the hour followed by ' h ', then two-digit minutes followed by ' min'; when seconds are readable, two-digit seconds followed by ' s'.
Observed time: 1 h 51 min
